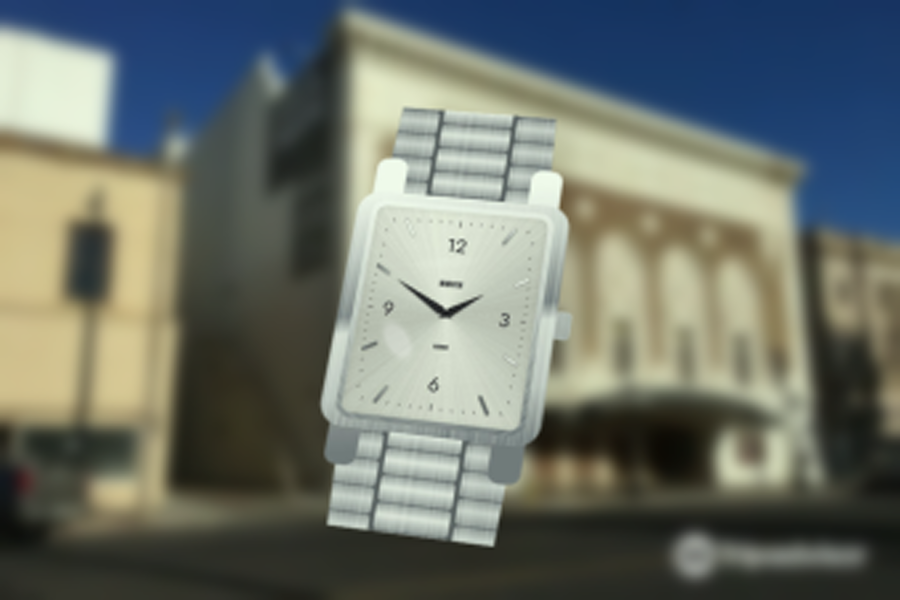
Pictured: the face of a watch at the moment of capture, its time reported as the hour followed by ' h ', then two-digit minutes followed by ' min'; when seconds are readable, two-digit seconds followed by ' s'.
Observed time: 1 h 50 min
